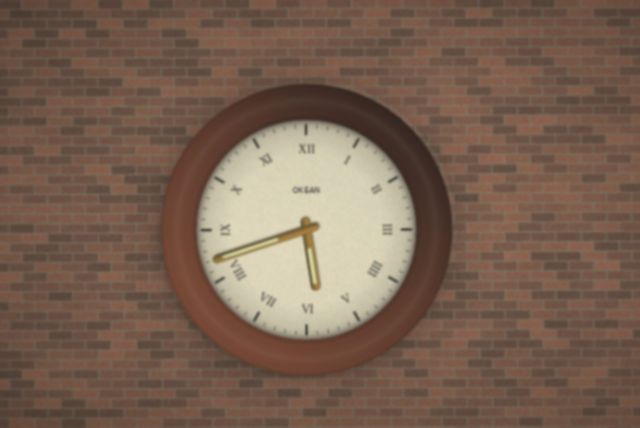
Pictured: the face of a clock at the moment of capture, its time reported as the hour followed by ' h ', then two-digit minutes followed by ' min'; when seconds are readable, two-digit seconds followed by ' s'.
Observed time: 5 h 42 min
